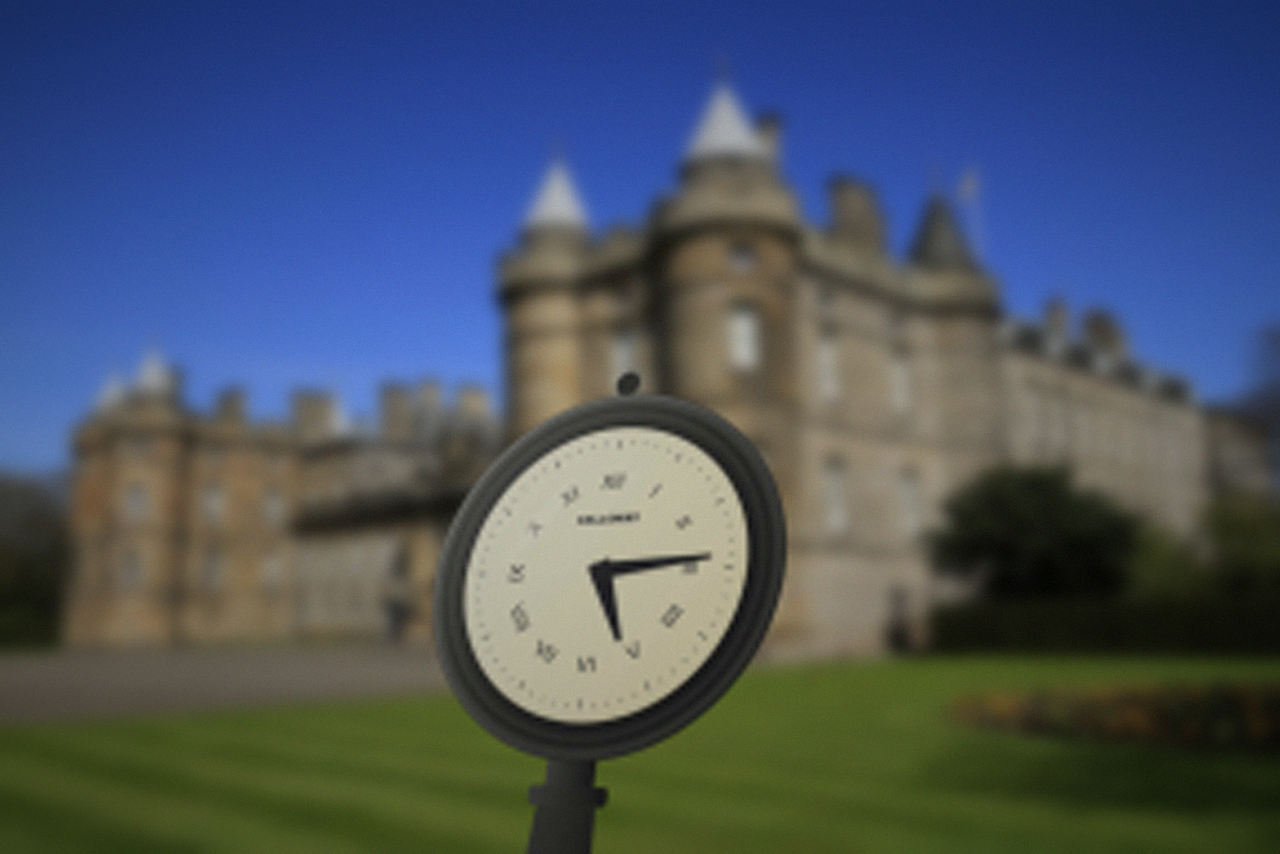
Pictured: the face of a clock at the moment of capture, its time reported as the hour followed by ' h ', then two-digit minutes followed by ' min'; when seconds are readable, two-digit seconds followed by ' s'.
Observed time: 5 h 14 min
